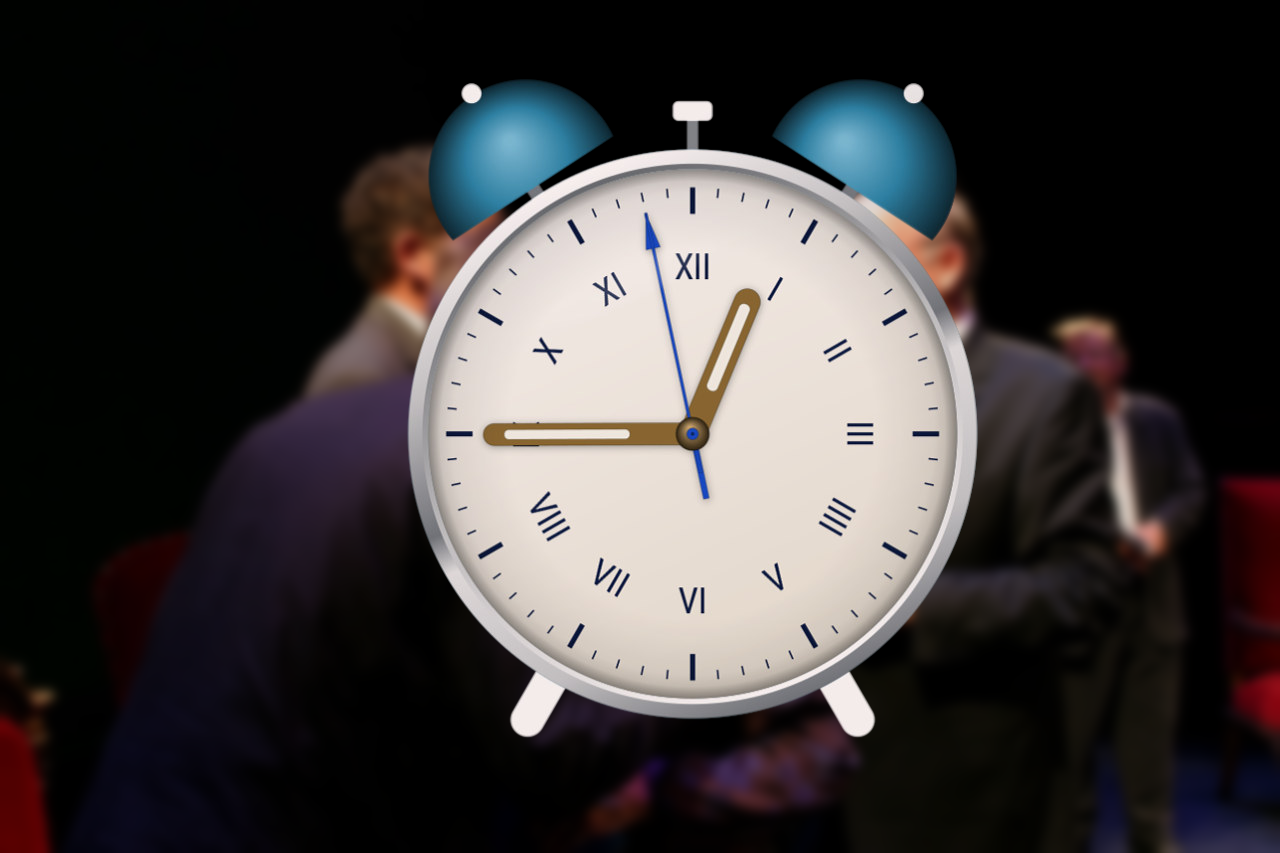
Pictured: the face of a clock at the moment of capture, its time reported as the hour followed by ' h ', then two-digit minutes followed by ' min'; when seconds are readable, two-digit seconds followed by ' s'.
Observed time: 12 h 44 min 58 s
